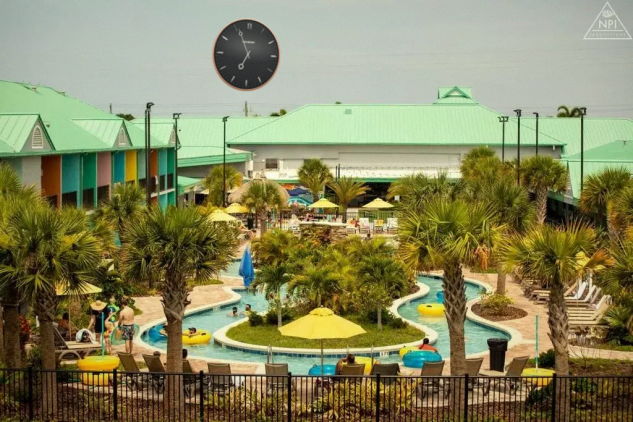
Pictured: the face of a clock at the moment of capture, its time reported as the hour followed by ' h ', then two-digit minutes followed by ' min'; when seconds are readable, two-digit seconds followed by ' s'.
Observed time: 6 h 56 min
